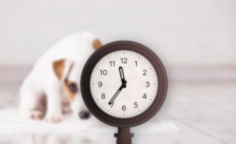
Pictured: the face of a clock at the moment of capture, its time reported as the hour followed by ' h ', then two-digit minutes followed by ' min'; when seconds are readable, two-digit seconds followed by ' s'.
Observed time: 11 h 36 min
